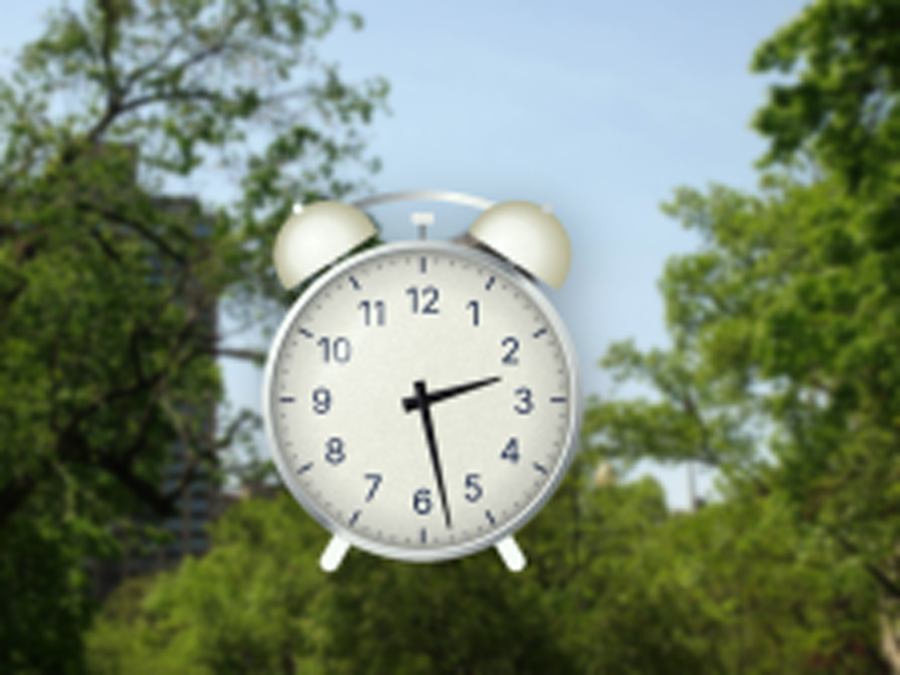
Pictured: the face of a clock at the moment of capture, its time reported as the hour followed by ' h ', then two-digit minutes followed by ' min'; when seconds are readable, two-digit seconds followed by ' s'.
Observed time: 2 h 28 min
